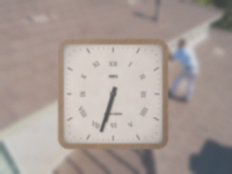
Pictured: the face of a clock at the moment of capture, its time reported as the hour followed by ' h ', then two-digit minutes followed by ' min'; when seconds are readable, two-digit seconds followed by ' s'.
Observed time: 6 h 33 min
